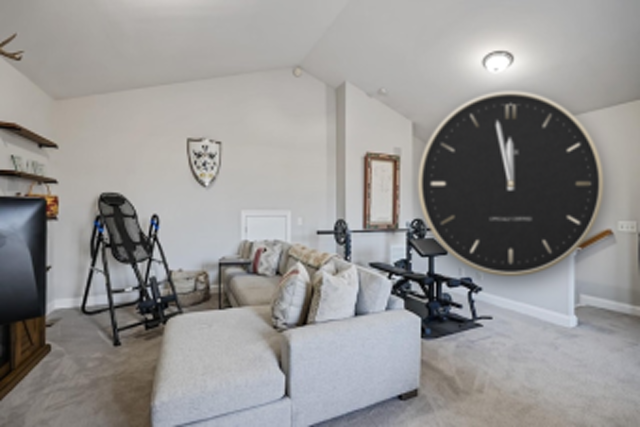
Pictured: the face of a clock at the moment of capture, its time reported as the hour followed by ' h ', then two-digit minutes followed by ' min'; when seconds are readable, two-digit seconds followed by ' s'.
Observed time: 11 h 58 min
